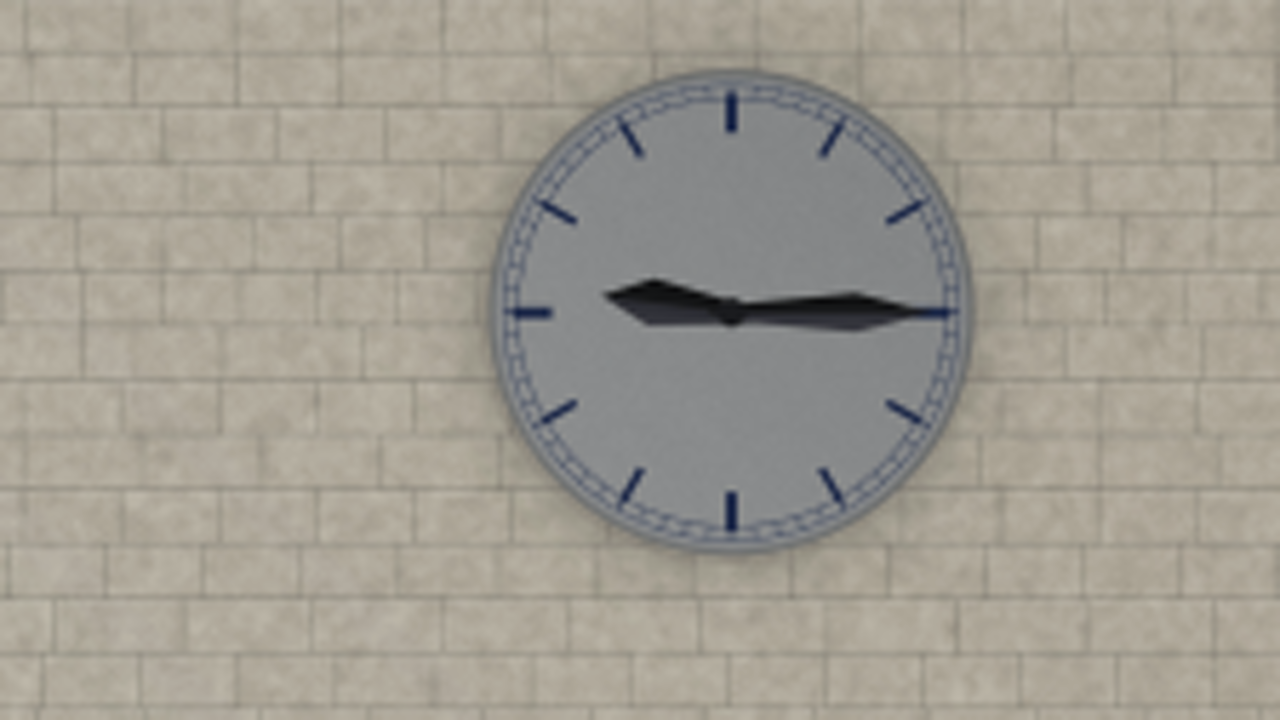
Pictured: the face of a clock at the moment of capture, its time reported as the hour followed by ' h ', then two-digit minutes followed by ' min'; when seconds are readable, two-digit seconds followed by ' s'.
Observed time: 9 h 15 min
